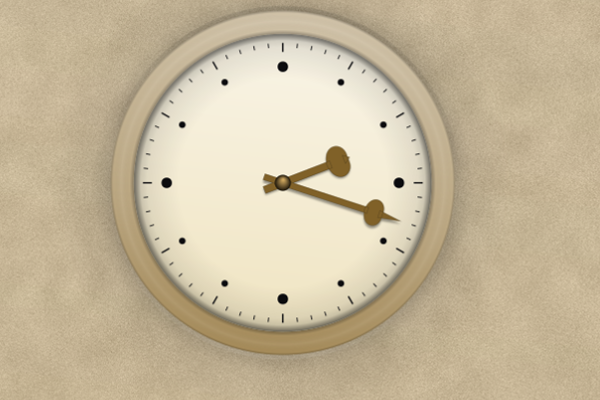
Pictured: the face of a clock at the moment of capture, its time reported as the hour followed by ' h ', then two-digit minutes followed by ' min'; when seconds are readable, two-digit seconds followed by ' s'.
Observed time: 2 h 18 min
